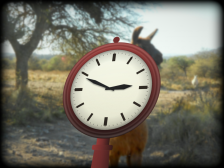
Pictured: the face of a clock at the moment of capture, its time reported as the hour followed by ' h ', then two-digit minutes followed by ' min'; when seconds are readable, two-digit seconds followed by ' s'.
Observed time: 2 h 49 min
